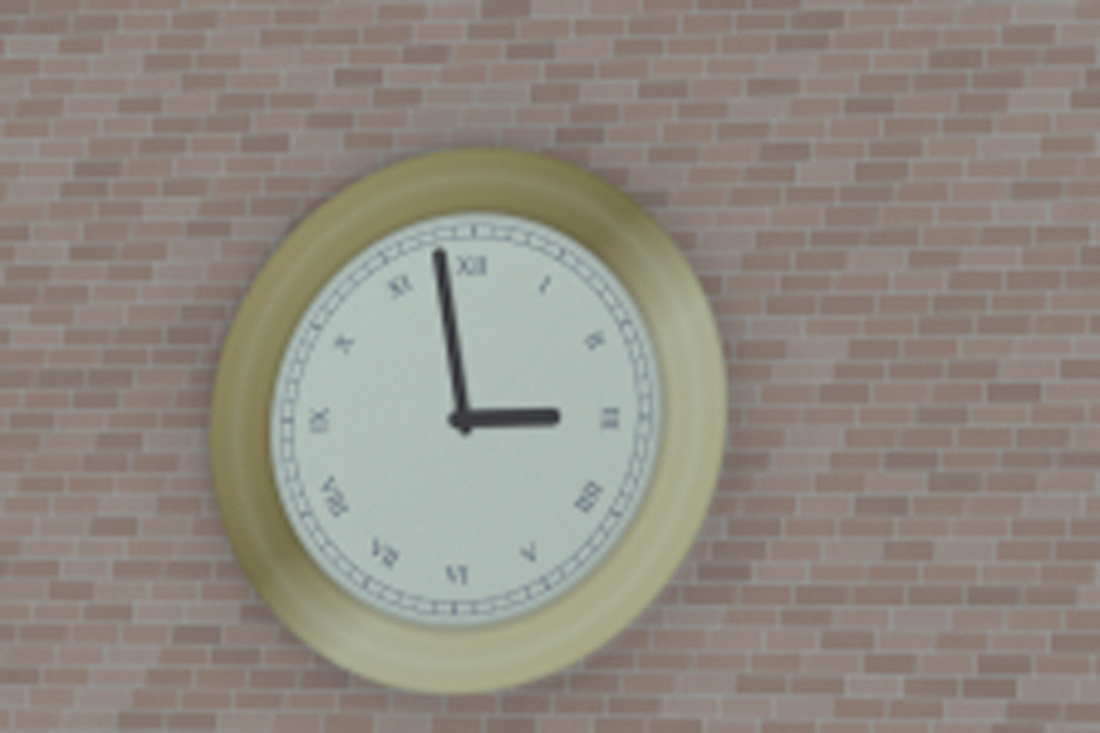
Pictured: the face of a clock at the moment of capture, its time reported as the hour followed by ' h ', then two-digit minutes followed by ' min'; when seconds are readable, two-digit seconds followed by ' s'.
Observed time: 2 h 58 min
